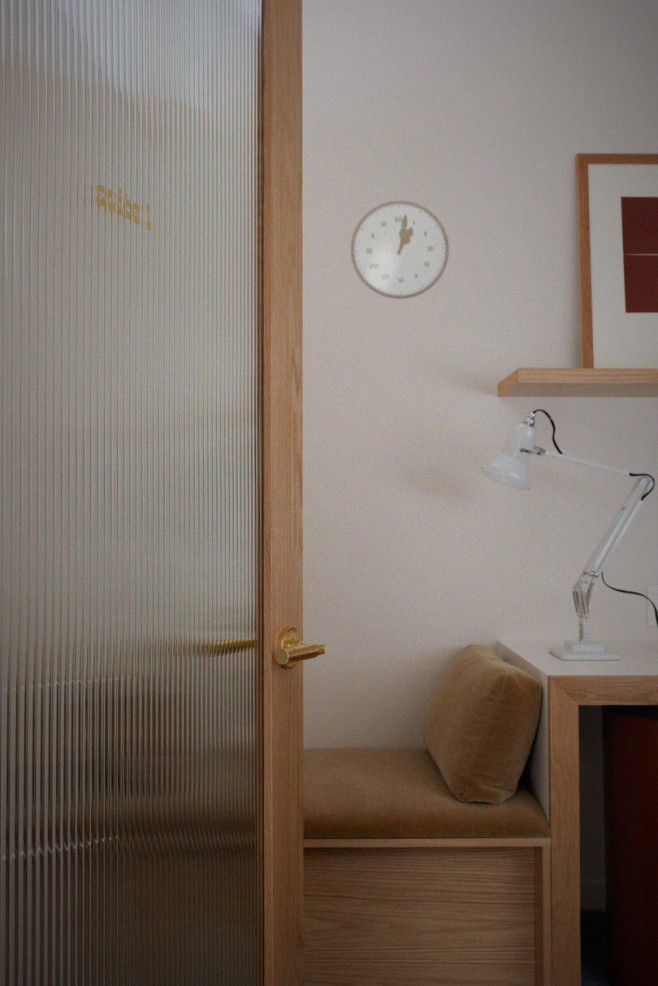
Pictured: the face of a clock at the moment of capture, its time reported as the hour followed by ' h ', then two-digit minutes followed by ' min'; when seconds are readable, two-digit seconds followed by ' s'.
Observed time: 1 h 02 min
